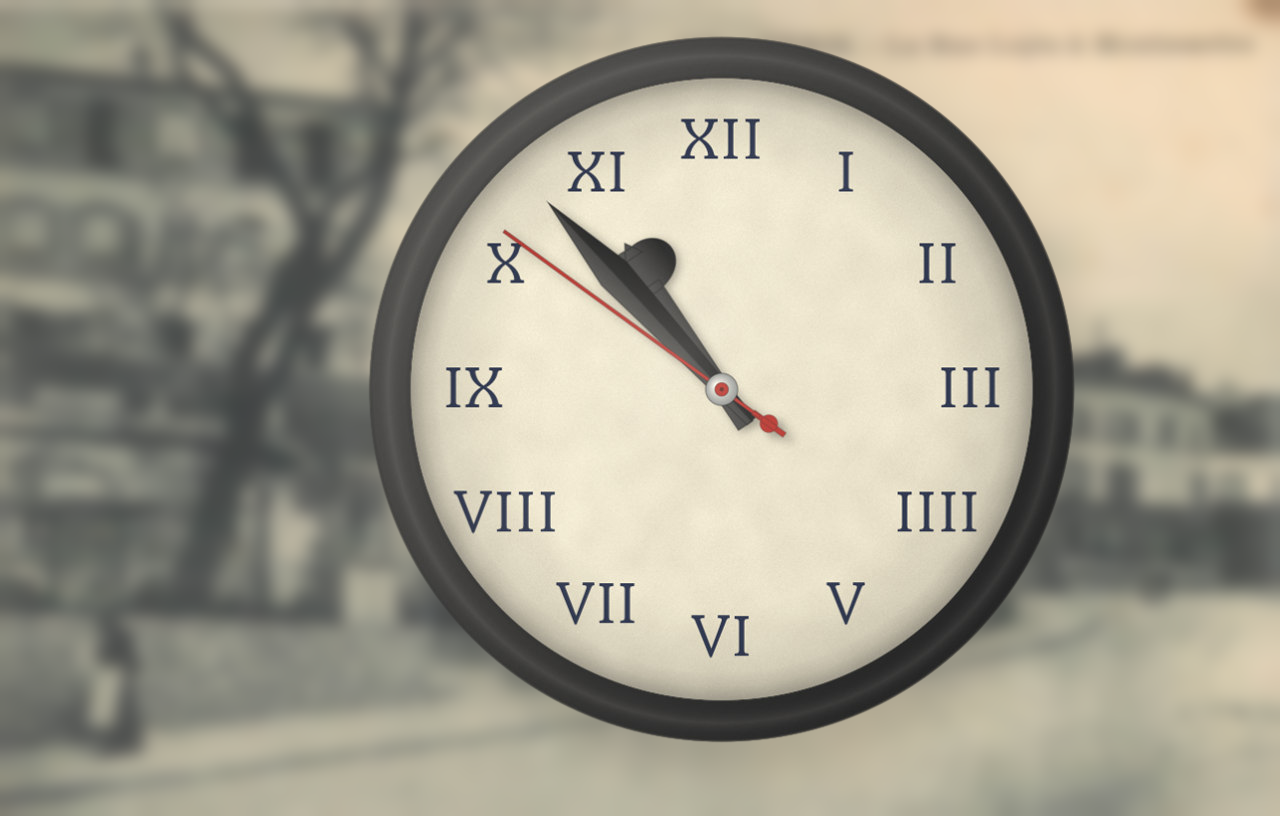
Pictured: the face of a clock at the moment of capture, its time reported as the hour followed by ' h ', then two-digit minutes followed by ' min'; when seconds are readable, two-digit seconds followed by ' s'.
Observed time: 10 h 52 min 51 s
